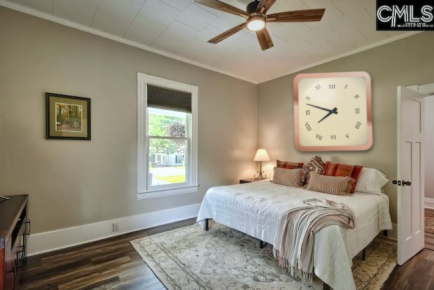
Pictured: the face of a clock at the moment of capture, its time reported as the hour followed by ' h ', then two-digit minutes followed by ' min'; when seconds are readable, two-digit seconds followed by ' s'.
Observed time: 7 h 48 min
